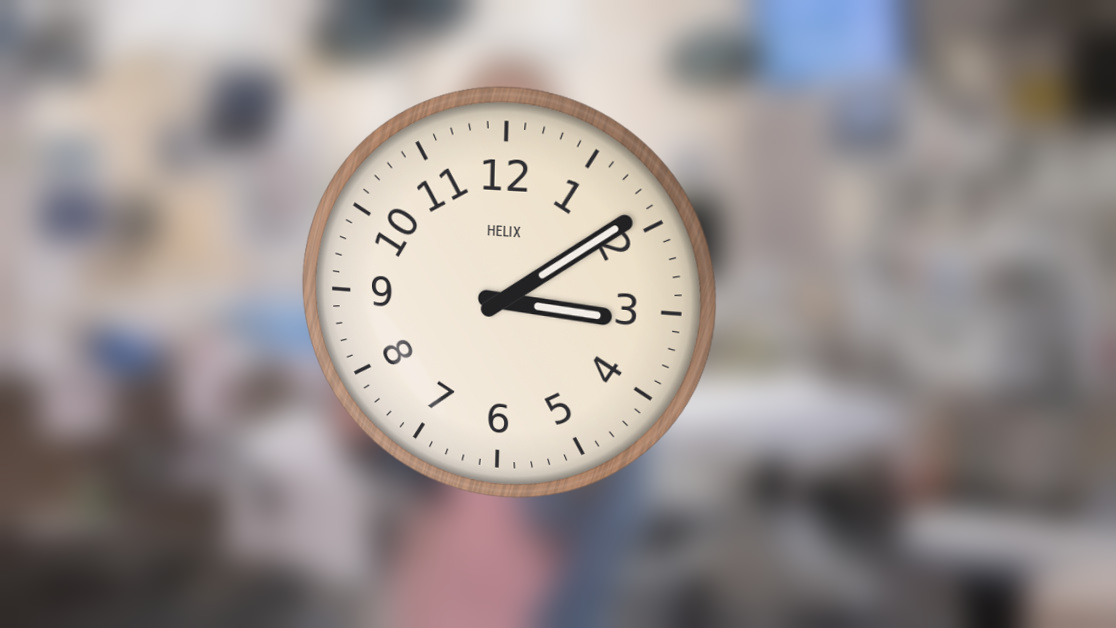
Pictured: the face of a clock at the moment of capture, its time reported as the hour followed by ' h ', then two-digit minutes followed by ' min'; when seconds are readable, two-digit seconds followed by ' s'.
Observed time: 3 h 09 min
